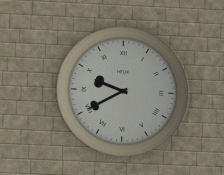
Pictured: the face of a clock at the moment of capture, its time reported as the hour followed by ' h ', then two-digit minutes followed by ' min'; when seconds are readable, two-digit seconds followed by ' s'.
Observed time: 9 h 40 min
